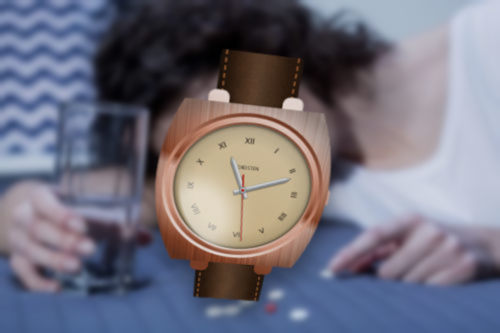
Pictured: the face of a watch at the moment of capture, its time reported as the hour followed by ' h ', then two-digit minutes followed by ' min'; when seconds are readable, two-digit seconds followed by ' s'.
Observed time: 11 h 11 min 29 s
